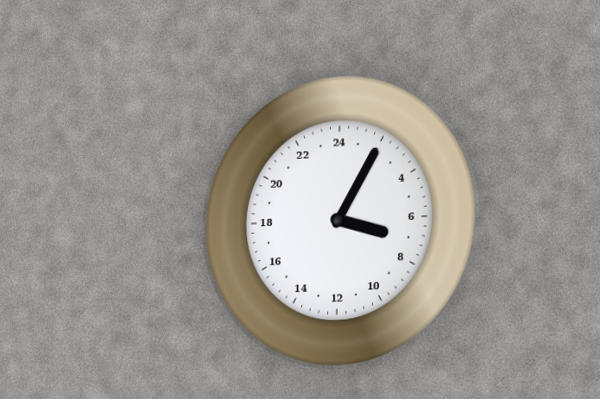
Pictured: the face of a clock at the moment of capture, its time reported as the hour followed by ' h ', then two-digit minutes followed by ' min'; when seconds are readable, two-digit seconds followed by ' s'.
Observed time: 7 h 05 min
